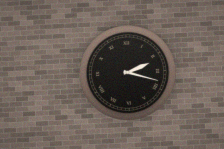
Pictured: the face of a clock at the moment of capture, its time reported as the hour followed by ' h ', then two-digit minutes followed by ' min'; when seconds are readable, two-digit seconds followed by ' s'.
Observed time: 2 h 18 min
